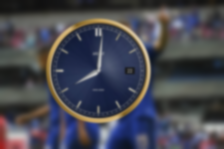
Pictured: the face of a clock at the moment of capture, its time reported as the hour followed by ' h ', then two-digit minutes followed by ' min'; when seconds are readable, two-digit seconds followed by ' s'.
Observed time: 8 h 01 min
